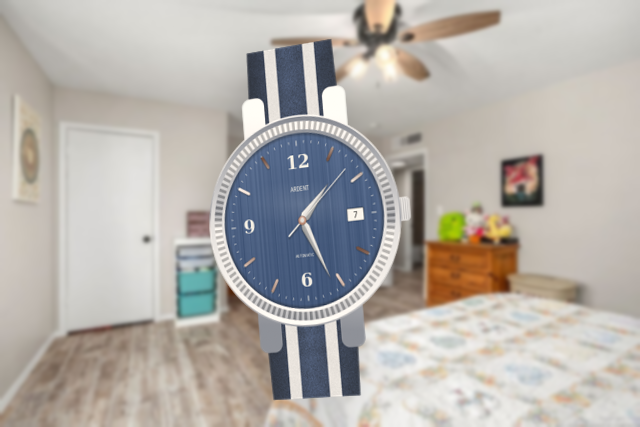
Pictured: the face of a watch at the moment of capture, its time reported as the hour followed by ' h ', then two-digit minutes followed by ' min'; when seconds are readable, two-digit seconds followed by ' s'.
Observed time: 1 h 26 min 08 s
